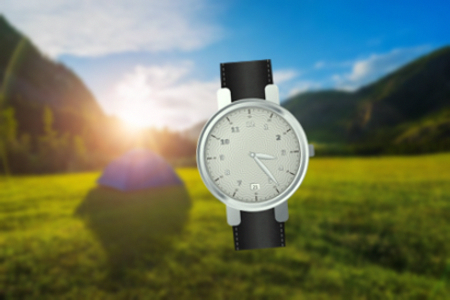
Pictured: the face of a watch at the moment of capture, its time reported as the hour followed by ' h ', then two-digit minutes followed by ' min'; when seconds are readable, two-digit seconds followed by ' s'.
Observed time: 3 h 24 min
